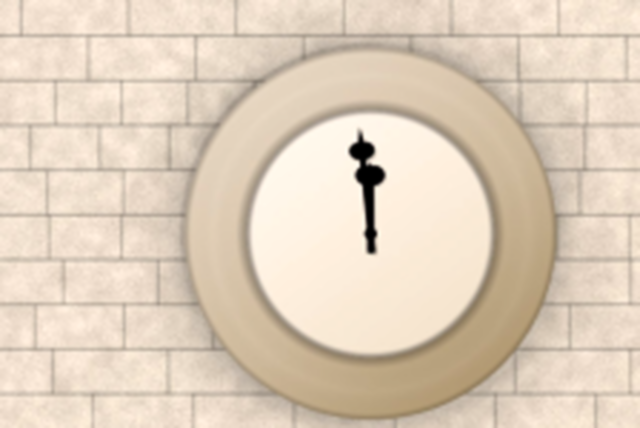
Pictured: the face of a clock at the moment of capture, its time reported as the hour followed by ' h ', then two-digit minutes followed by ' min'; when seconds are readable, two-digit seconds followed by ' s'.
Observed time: 11 h 59 min
